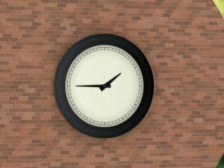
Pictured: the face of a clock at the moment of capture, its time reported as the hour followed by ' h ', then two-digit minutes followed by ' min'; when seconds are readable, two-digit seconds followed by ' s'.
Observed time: 1 h 45 min
